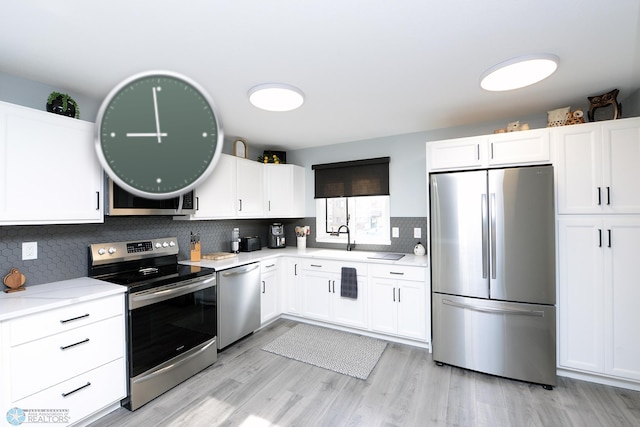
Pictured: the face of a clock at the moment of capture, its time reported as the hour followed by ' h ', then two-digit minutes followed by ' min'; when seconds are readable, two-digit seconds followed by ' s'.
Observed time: 8 h 59 min
